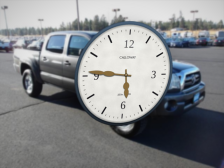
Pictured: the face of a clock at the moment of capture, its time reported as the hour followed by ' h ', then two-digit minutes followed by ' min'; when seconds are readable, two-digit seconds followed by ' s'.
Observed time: 5 h 46 min
